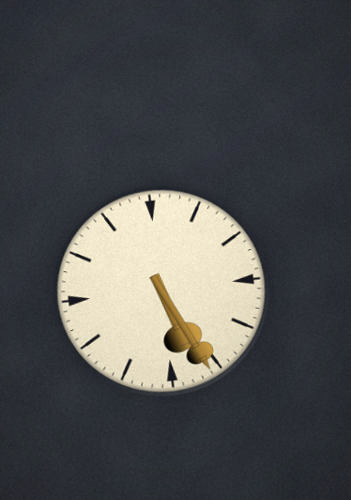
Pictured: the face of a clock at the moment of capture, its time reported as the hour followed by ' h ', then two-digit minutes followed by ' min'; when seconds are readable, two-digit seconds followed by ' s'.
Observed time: 5 h 26 min
